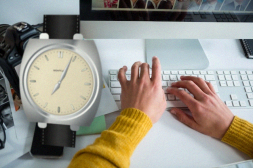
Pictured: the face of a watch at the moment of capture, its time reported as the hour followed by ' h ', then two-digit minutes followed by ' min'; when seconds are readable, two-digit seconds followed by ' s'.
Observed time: 7 h 04 min
